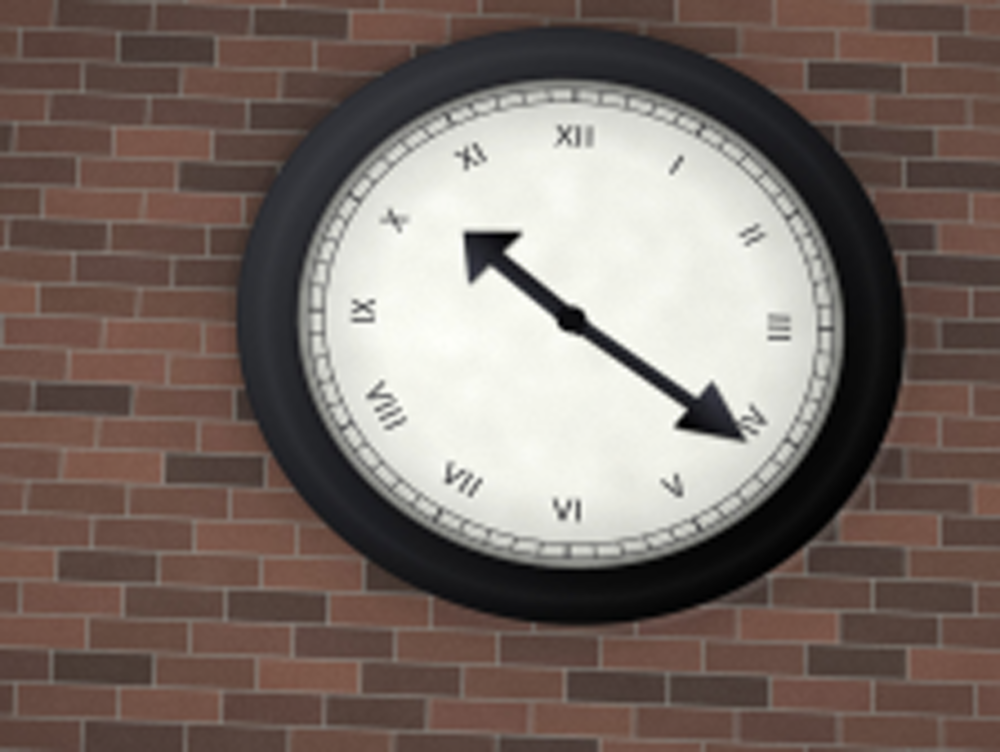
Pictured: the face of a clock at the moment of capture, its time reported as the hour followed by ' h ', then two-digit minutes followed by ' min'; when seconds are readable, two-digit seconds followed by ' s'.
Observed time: 10 h 21 min
